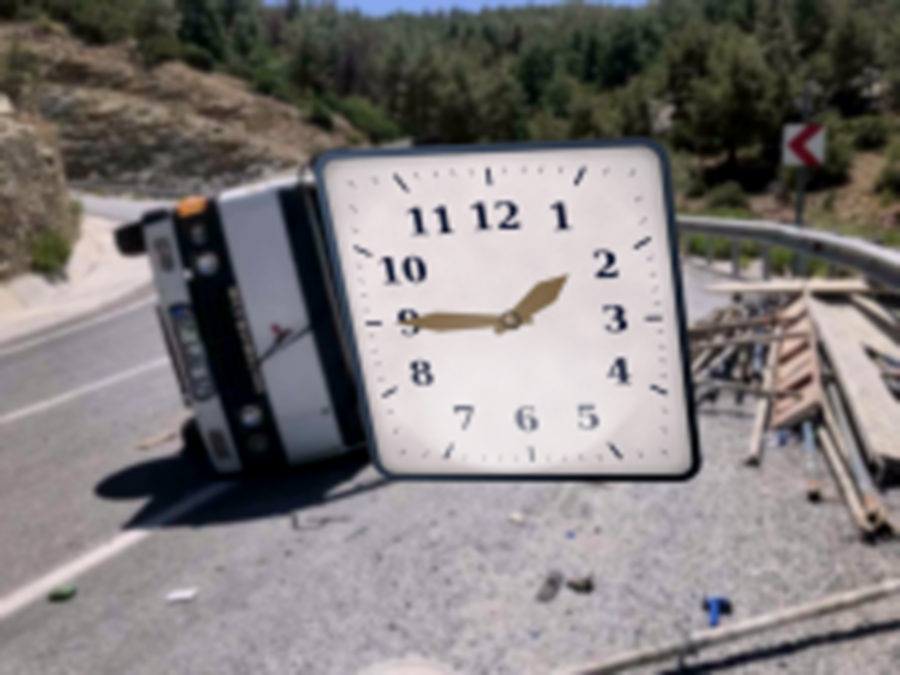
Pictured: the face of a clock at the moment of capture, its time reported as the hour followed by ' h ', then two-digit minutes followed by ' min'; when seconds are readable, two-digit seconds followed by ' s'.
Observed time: 1 h 45 min
